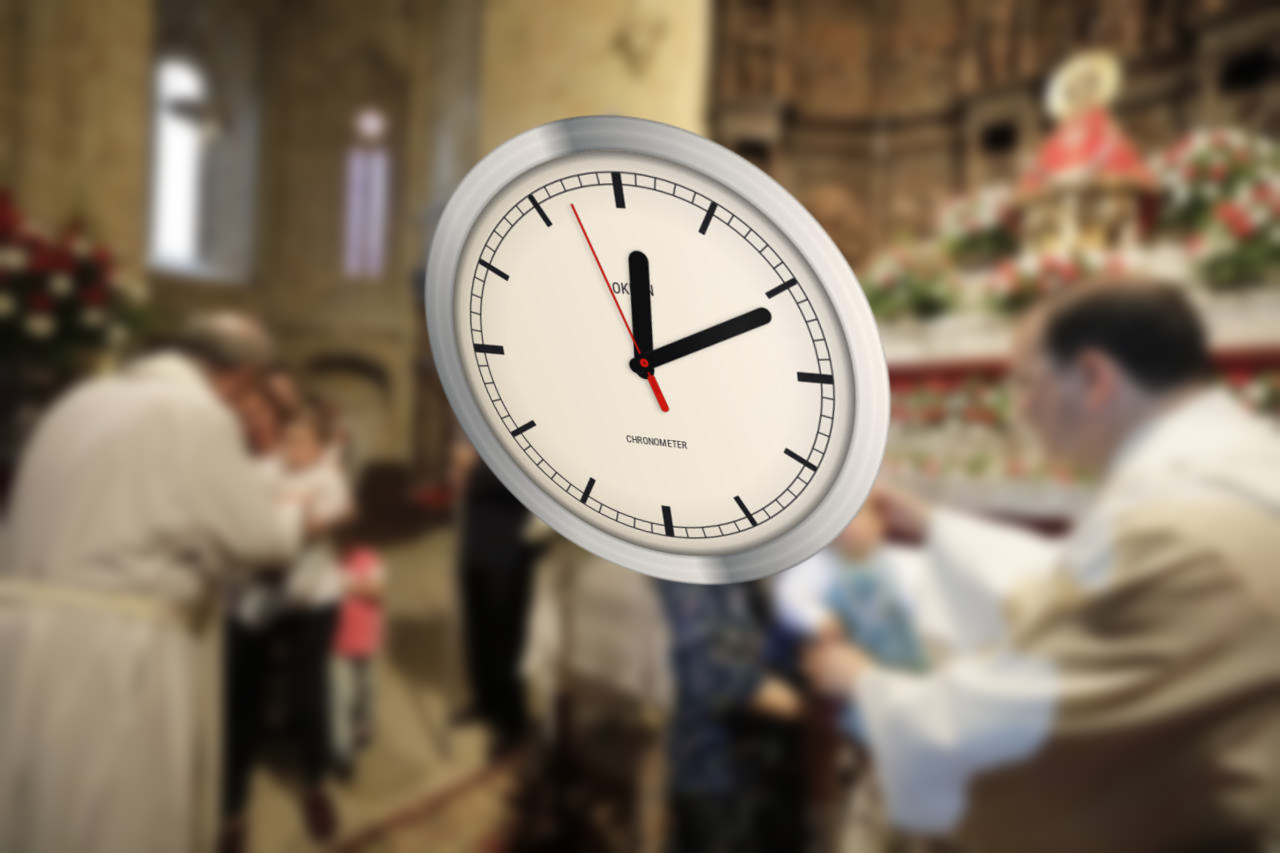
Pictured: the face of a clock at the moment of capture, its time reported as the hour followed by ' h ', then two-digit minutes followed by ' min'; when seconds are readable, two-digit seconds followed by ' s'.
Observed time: 12 h 10 min 57 s
